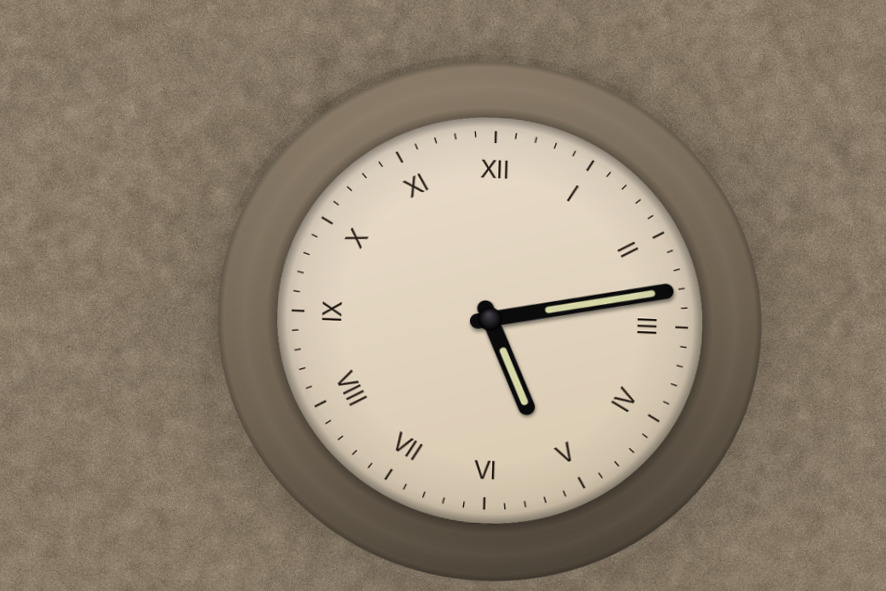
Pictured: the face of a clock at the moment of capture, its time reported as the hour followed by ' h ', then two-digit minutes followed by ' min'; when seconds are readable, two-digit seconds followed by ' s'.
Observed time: 5 h 13 min
